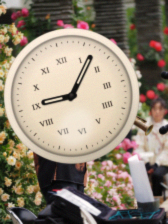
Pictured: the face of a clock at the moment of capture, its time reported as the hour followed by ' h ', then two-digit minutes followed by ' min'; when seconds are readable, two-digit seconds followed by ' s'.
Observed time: 9 h 07 min
